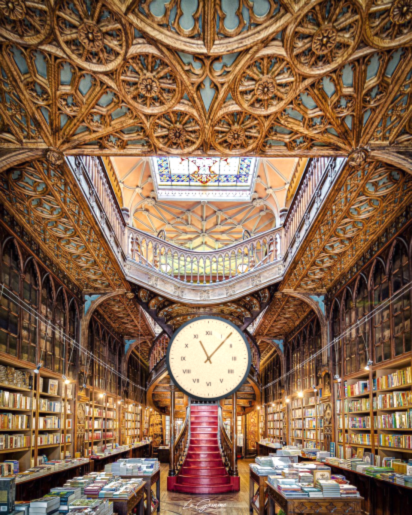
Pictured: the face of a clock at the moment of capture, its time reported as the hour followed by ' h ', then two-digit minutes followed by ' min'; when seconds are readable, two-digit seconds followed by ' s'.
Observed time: 11 h 07 min
